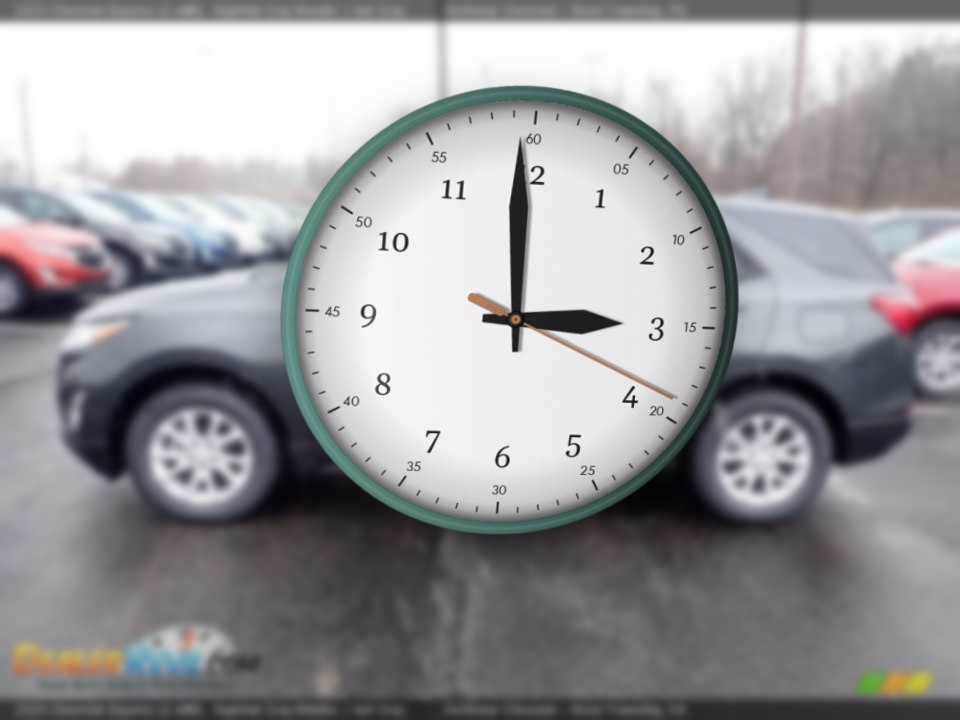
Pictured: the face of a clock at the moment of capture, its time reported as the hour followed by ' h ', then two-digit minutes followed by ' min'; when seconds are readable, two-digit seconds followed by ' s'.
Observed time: 2 h 59 min 19 s
